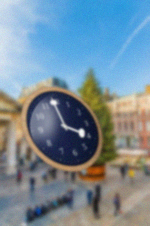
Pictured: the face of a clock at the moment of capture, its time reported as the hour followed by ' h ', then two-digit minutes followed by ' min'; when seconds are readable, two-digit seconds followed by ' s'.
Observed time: 3 h 59 min
